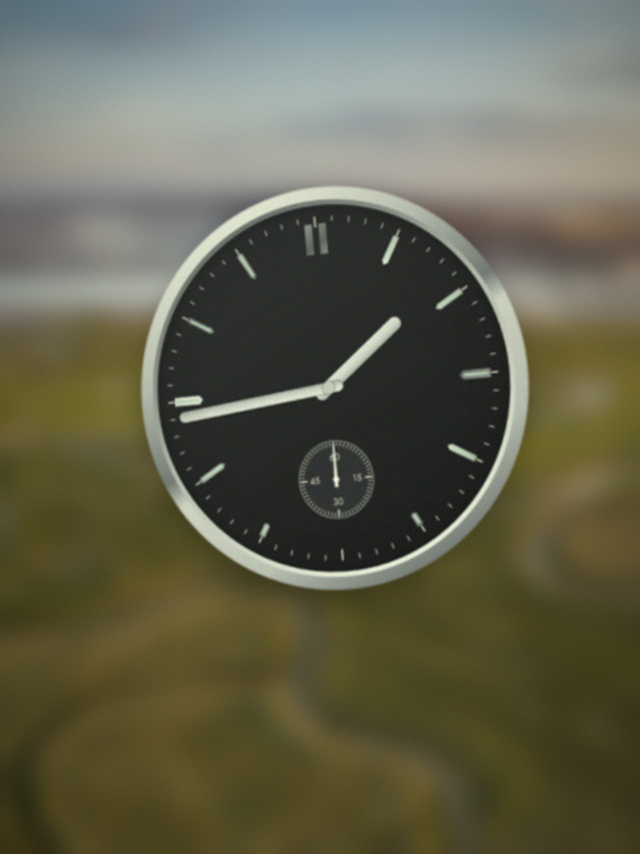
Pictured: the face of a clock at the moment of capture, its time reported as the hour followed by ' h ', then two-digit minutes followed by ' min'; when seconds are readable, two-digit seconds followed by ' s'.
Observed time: 1 h 44 min
